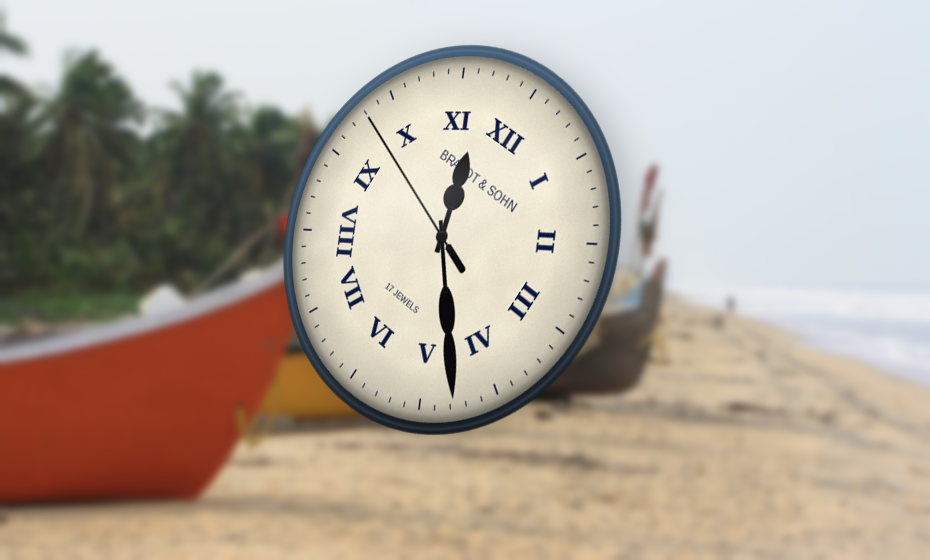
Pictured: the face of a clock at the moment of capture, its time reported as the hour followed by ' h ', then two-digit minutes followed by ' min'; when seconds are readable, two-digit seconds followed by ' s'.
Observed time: 11 h 22 min 48 s
